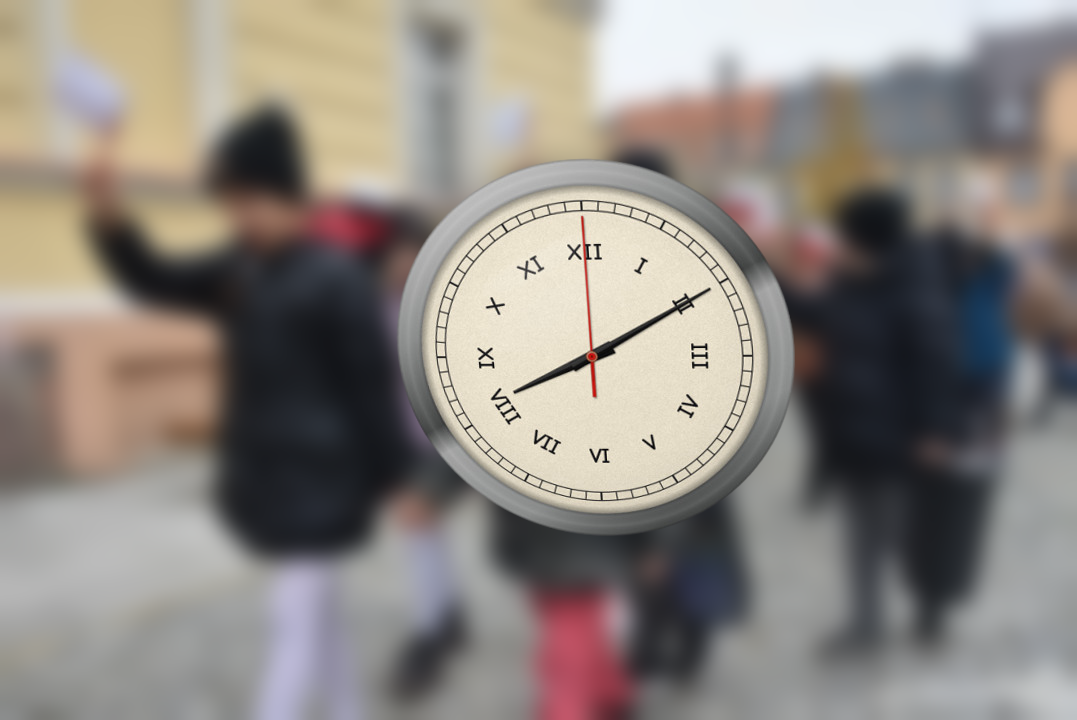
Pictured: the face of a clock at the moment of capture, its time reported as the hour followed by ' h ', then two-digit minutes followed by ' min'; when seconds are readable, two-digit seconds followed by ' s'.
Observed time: 8 h 10 min 00 s
